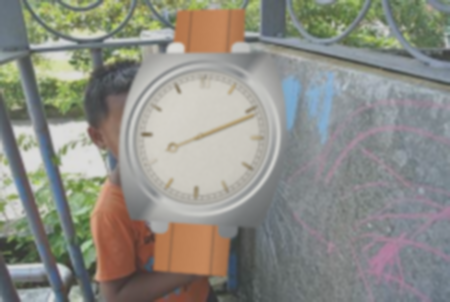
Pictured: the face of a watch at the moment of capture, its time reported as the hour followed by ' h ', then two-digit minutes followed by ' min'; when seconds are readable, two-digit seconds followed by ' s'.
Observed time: 8 h 11 min
